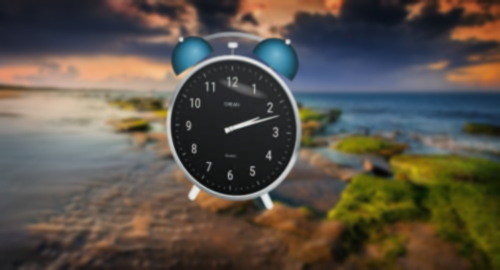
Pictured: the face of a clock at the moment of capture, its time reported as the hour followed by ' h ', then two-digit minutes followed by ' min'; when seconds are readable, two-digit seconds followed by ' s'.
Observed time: 2 h 12 min
